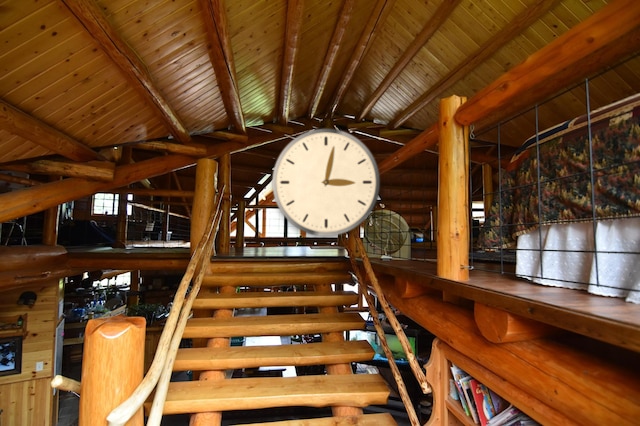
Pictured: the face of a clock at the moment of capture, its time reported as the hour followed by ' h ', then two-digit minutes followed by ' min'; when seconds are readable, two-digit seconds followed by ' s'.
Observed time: 3 h 02 min
